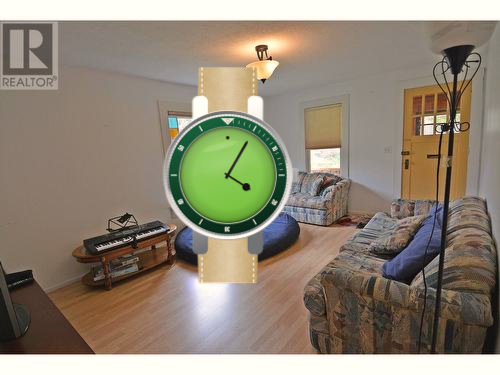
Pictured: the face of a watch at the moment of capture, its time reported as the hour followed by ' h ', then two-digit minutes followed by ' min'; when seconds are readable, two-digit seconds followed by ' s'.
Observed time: 4 h 05 min
